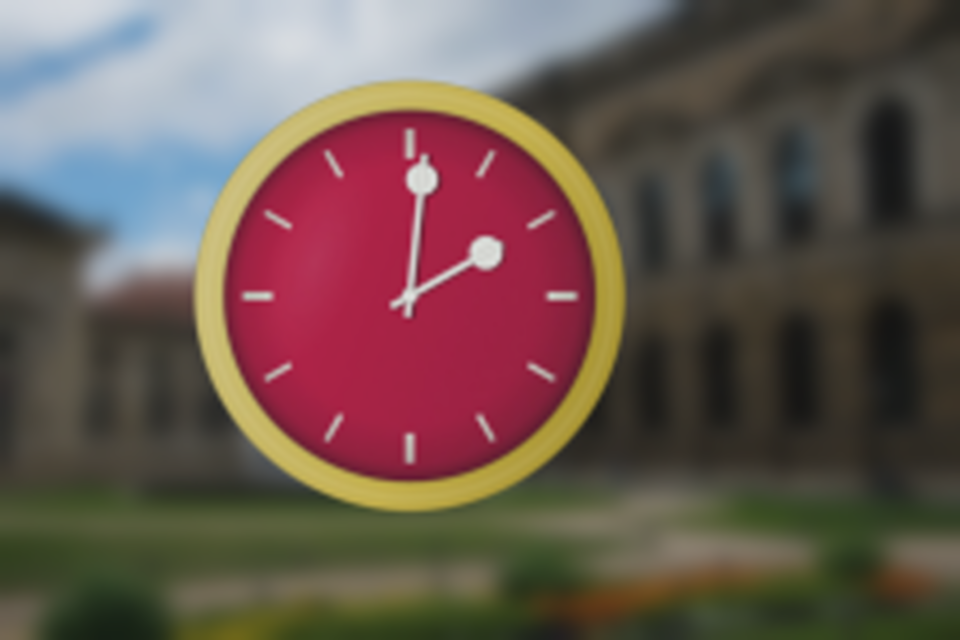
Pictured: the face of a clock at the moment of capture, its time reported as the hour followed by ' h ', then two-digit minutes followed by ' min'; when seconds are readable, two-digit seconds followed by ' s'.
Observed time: 2 h 01 min
